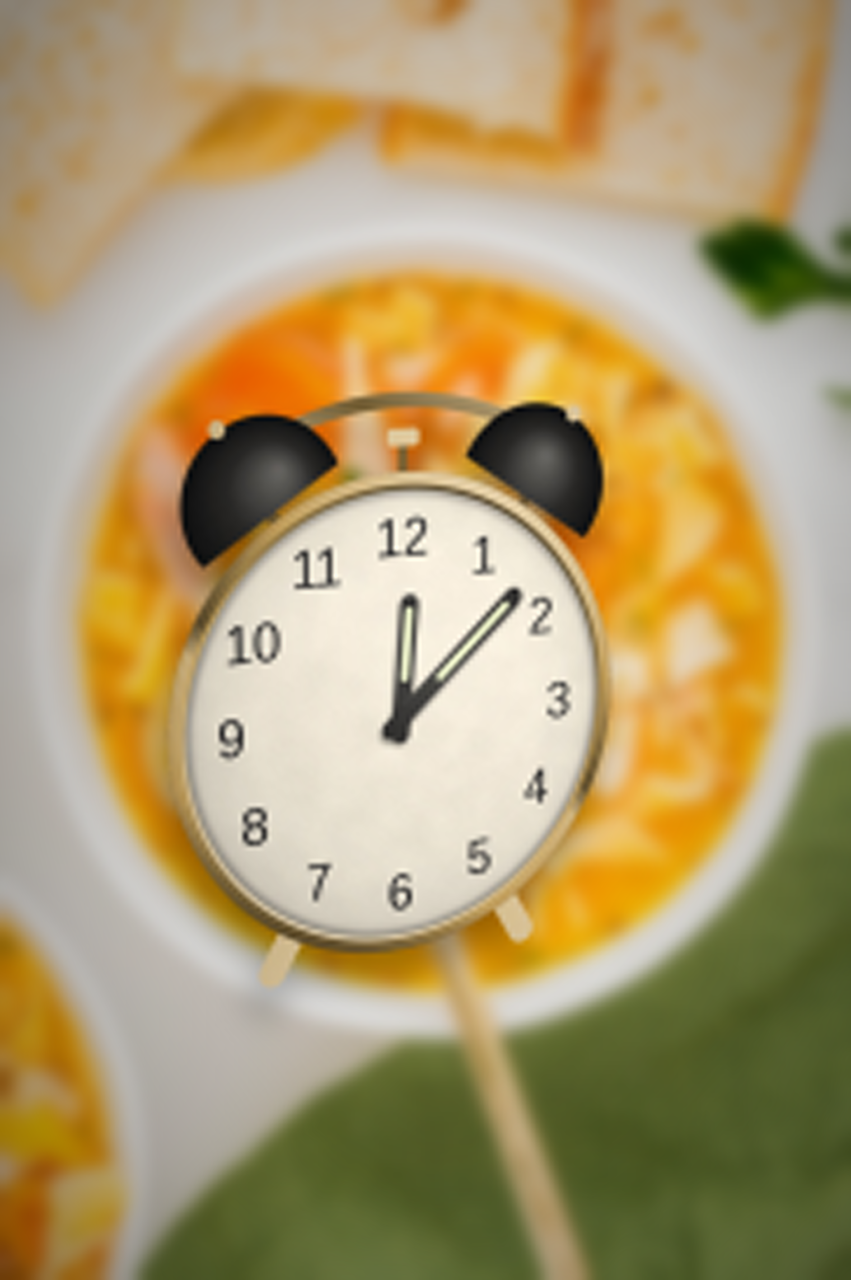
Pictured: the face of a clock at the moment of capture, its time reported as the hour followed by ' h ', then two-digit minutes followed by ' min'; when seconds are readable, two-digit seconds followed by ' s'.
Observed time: 12 h 08 min
